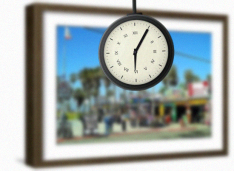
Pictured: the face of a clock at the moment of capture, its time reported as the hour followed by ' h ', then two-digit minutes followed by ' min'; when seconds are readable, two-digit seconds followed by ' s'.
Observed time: 6 h 05 min
